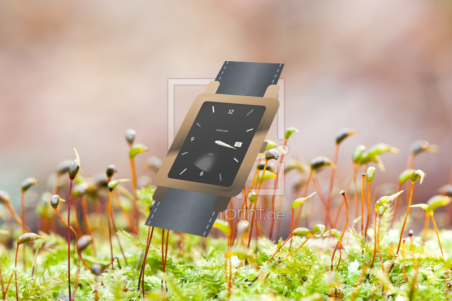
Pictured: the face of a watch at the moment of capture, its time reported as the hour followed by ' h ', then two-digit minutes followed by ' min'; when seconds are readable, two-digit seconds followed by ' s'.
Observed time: 3 h 17 min
